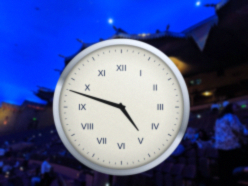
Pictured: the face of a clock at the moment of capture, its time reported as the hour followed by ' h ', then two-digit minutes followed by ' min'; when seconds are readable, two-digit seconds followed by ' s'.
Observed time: 4 h 48 min
